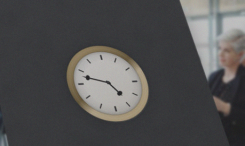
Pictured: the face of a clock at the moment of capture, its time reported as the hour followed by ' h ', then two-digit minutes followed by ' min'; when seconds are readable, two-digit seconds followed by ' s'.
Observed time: 4 h 48 min
